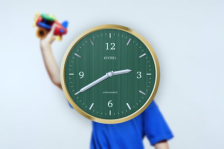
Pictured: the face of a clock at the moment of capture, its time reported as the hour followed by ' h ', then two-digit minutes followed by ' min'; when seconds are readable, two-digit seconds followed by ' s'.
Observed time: 2 h 40 min
